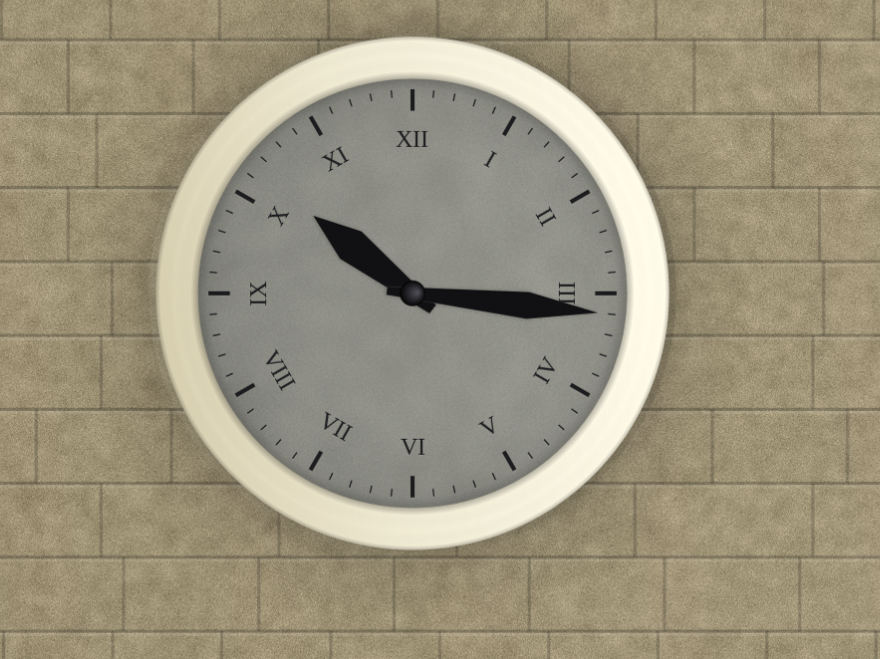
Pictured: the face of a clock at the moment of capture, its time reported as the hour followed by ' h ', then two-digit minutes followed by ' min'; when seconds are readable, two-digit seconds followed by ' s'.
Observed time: 10 h 16 min
